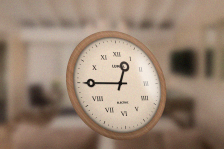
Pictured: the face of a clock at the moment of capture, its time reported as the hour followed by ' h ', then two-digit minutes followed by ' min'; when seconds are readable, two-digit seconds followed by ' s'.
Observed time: 12 h 45 min
